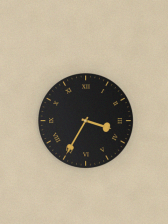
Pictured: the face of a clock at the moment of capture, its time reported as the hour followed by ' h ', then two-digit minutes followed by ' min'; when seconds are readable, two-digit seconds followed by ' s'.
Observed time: 3 h 35 min
